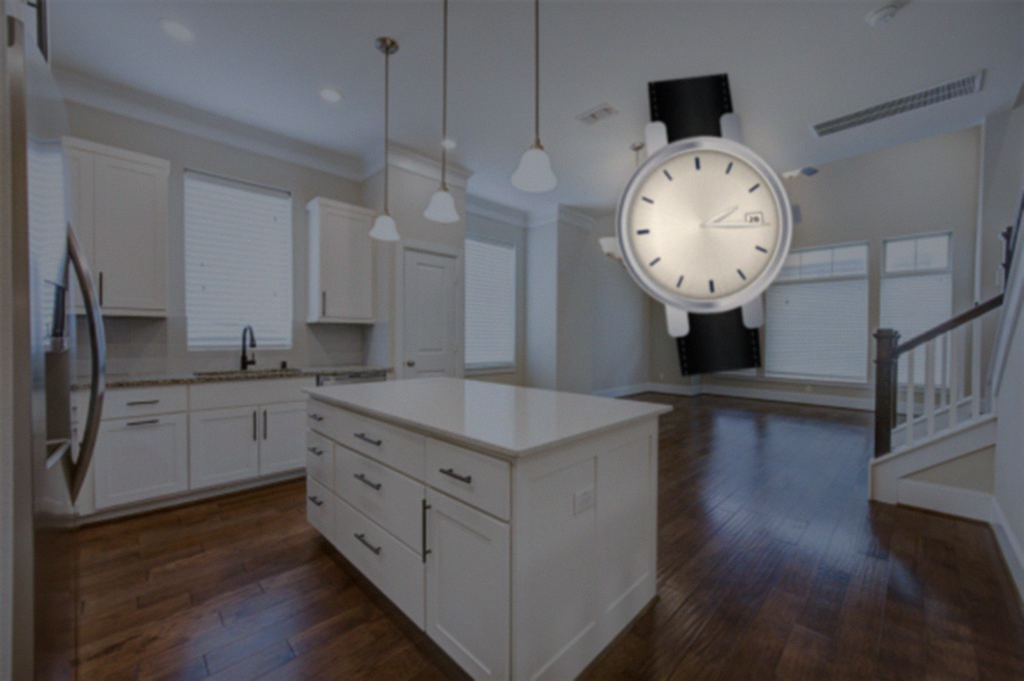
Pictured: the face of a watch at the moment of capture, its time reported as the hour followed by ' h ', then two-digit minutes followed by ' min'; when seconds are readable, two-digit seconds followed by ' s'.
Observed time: 2 h 16 min
